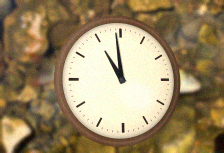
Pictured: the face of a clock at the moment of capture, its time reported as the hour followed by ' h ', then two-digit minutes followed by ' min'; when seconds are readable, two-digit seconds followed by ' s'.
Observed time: 10 h 59 min
